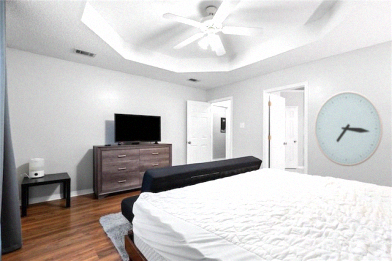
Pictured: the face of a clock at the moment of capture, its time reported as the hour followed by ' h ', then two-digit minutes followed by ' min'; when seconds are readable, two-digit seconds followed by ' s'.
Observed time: 7 h 16 min
